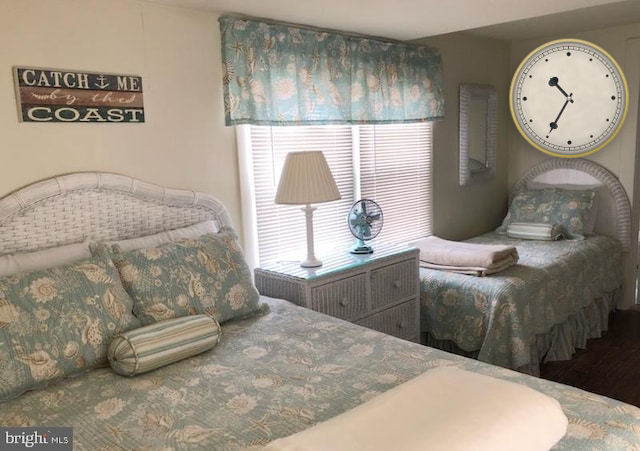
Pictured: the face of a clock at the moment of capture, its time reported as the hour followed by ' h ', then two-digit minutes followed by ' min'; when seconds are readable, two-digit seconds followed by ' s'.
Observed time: 10 h 35 min
